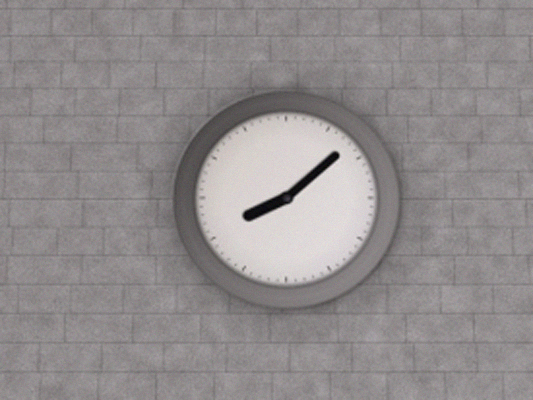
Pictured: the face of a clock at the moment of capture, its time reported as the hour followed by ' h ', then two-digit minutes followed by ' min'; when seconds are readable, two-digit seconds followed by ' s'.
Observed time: 8 h 08 min
